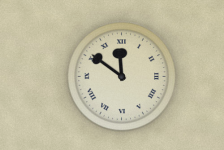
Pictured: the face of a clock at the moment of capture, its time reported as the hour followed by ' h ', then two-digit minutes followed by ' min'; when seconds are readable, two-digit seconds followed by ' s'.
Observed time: 11 h 51 min
